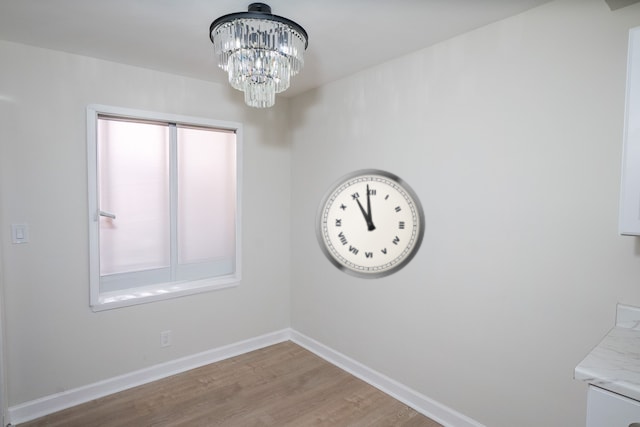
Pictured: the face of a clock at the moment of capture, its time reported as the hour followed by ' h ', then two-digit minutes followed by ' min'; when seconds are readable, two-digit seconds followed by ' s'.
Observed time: 10 h 59 min
